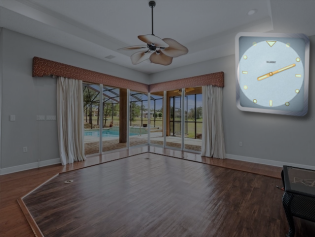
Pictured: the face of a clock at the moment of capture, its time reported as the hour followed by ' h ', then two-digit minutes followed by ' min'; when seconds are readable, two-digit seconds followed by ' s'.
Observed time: 8 h 11 min
